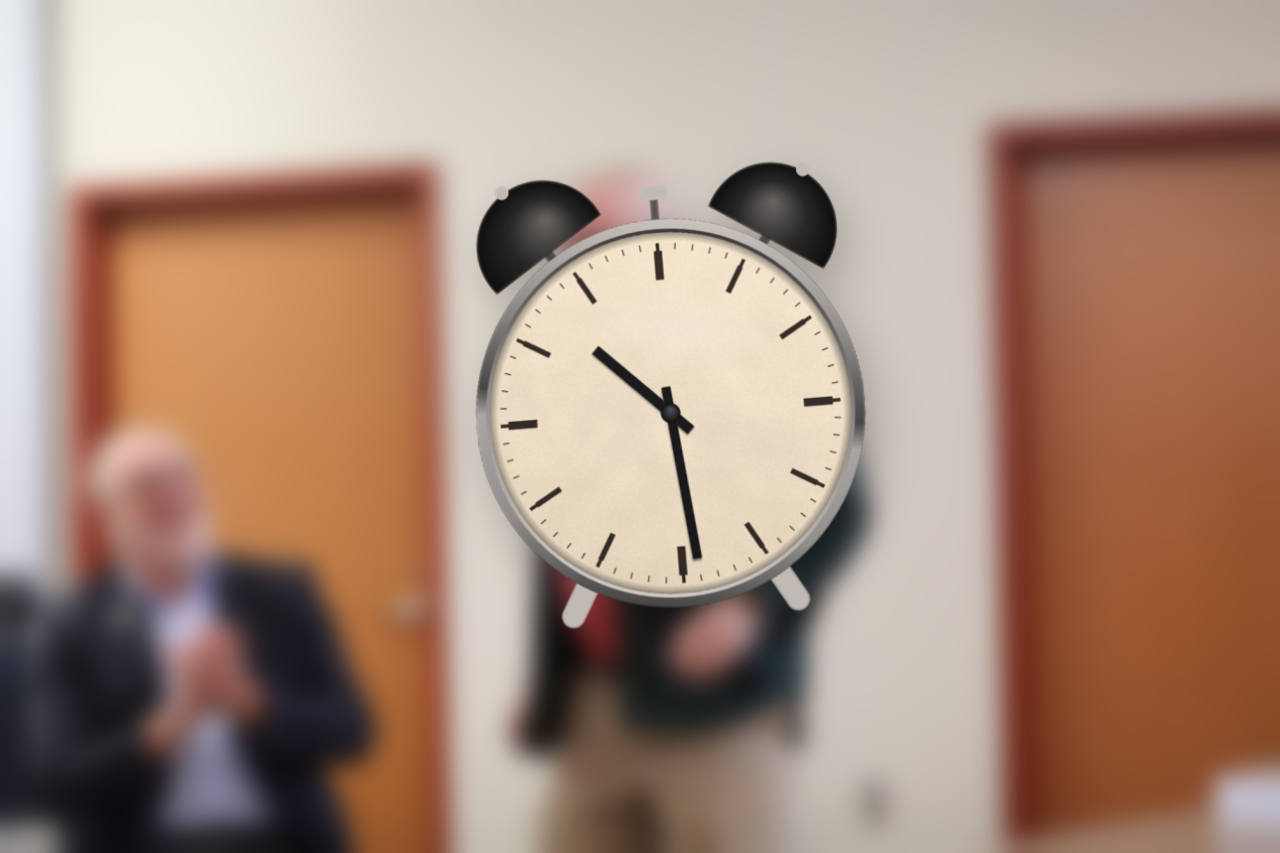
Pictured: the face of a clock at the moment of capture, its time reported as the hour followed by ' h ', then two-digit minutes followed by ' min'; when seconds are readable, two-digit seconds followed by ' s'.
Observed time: 10 h 29 min
